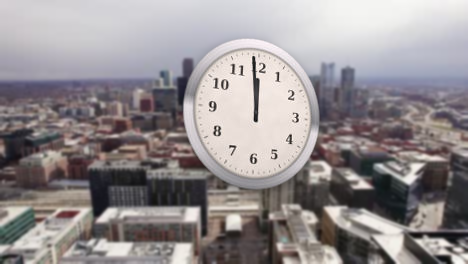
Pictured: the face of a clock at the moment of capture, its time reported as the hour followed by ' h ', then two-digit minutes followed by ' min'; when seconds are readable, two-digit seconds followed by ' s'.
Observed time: 11 h 59 min
